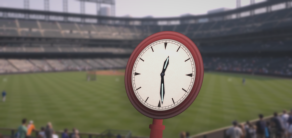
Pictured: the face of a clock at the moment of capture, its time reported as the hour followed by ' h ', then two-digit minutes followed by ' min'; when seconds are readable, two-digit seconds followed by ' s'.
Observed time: 12 h 29 min
